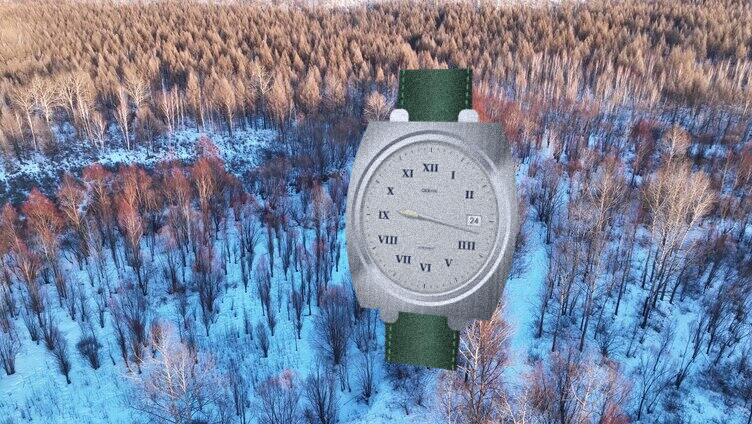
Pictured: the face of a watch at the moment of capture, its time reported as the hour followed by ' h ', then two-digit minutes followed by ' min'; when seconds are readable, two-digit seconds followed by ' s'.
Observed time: 9 h 17 min
